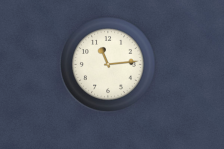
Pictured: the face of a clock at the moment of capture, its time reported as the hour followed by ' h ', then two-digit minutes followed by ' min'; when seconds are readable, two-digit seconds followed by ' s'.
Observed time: 11 h 14 min
